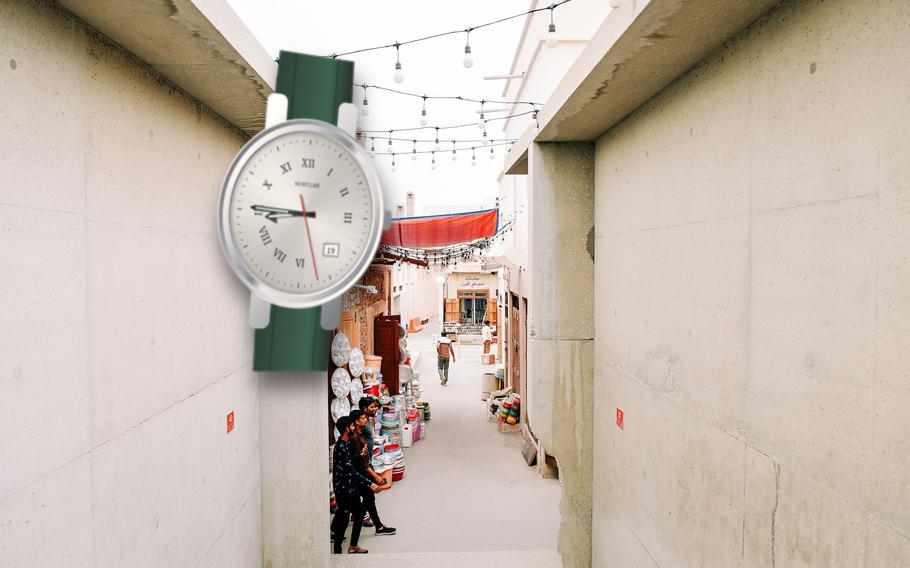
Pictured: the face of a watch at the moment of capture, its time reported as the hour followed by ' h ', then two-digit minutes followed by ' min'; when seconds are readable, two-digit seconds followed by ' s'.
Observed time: 8 h 45 min 27 s
